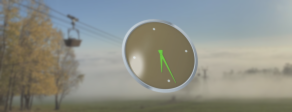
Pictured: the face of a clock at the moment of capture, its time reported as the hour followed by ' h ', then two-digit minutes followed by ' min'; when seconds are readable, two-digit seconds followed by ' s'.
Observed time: 6 h 28 min
